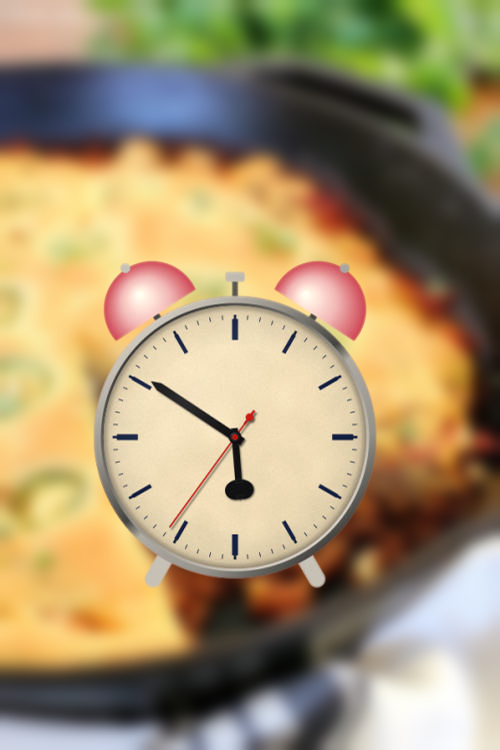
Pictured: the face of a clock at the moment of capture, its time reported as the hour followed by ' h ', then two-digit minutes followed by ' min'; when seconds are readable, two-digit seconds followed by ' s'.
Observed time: 5 h 50 min 36 s
